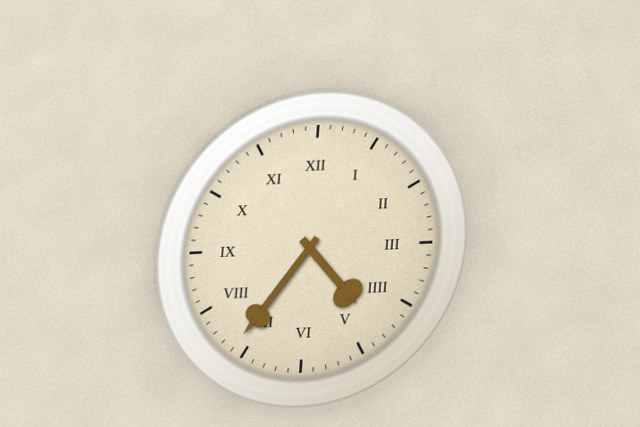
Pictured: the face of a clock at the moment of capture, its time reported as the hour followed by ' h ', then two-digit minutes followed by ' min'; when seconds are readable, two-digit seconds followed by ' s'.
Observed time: 4 h 36 min
